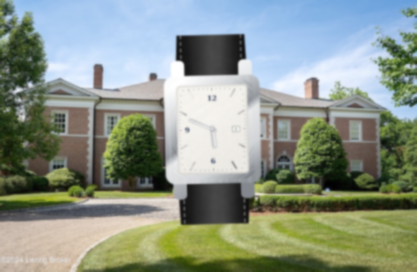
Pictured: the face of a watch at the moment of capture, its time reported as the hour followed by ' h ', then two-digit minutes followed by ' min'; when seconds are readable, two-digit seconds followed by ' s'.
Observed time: 5 h 49 min
